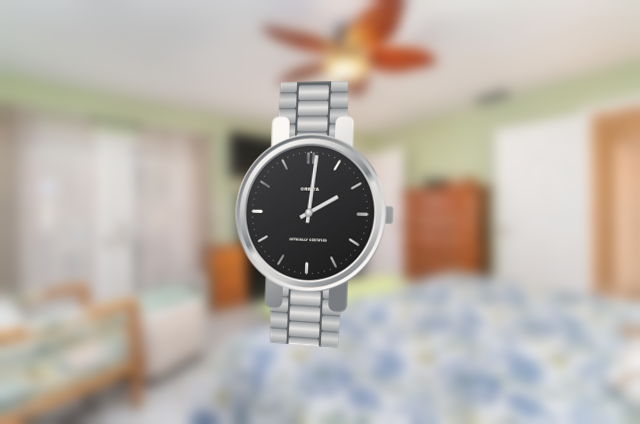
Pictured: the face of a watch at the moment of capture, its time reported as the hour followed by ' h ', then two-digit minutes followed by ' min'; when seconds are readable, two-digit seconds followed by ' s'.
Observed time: 2 h 01 min
